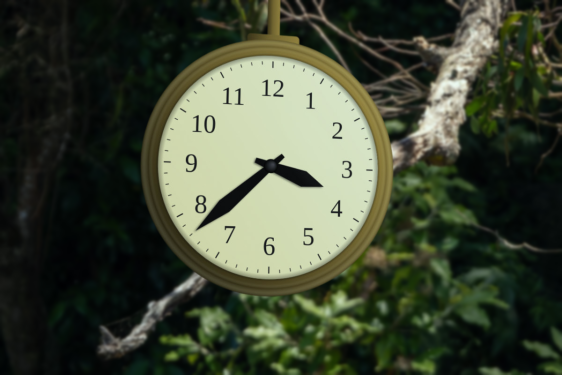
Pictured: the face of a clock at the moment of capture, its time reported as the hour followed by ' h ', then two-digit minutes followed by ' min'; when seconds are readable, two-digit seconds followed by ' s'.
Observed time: 3 h 38 min
